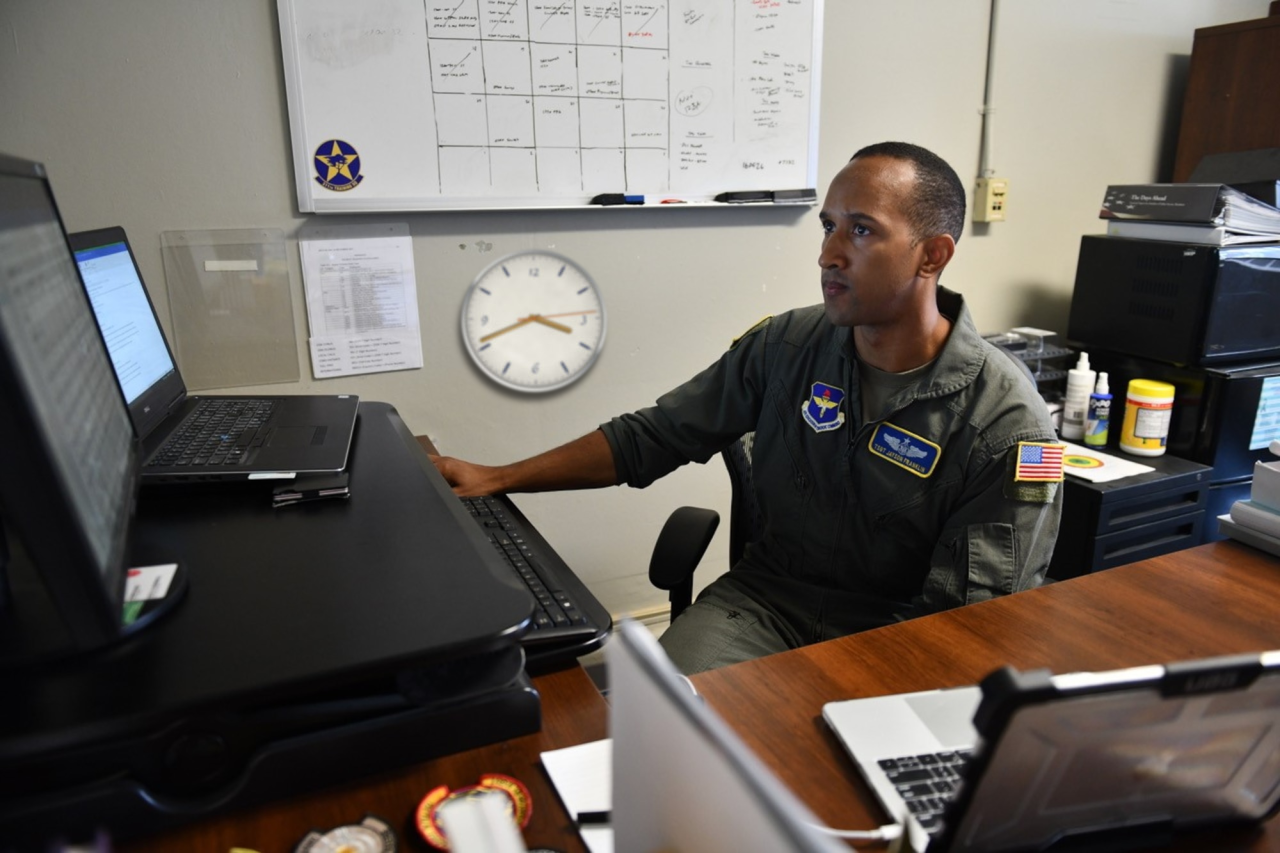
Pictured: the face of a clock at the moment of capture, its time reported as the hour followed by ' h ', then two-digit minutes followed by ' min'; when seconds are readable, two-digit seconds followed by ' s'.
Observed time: 3 h 41 min 14 s
